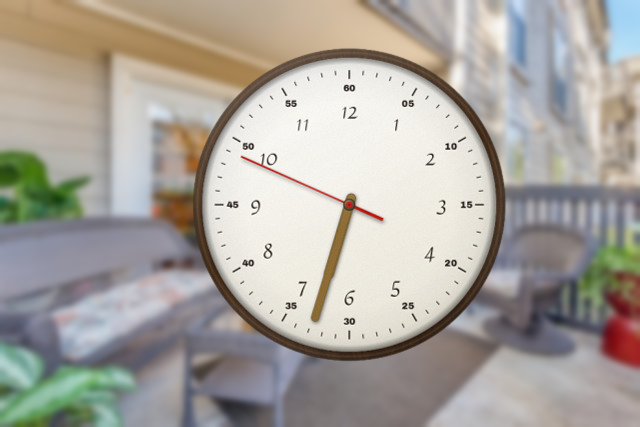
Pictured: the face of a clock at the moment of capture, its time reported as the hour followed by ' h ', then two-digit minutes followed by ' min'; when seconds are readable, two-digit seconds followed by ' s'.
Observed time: 6 h 32 min 49 s
